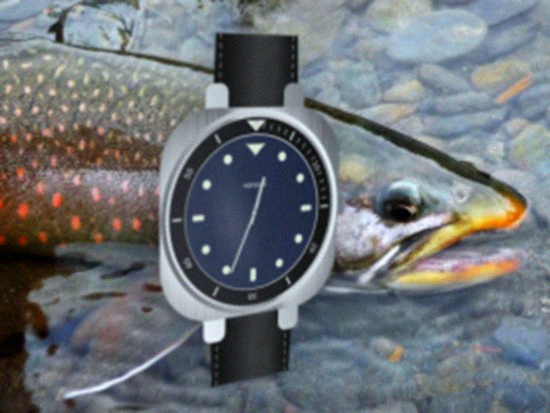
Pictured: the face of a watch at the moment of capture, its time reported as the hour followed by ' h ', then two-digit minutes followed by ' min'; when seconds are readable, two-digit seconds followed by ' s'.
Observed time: 12 h 34 min
